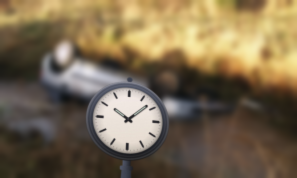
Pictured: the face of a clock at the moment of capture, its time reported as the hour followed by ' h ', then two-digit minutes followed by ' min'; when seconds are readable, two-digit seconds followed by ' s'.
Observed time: 10 h 08 min
